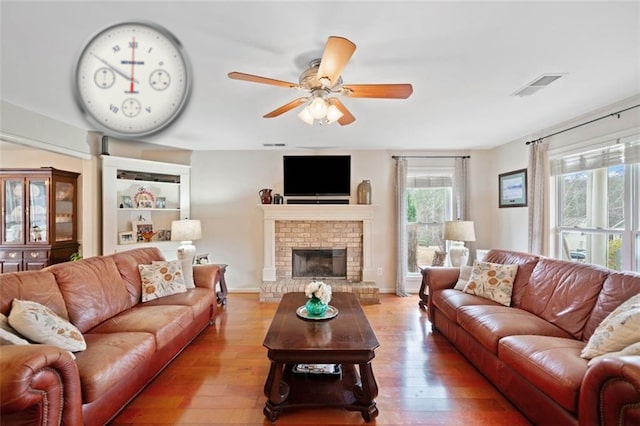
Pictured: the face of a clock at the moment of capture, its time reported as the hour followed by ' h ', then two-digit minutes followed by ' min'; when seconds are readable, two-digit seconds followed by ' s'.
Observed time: 9 h 50 min
